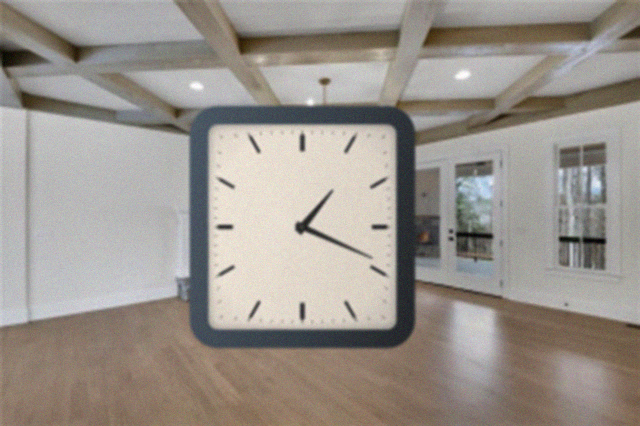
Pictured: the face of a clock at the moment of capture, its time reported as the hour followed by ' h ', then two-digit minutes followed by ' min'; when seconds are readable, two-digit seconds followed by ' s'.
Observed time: 1 h 19 min
